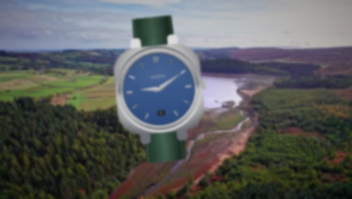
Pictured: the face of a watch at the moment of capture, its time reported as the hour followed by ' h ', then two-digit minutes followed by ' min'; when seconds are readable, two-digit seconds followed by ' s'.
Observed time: 9 h 10 min
